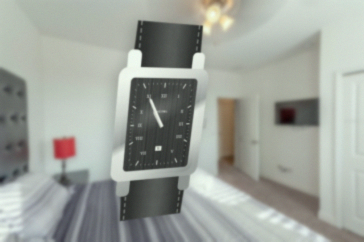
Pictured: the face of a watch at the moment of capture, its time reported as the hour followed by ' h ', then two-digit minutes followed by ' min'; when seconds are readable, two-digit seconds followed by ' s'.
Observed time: 10 h 55 min
